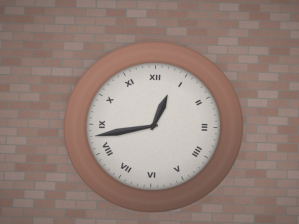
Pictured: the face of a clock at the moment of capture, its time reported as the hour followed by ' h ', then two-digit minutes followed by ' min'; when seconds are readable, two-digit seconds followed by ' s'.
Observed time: 12 h 43 min
